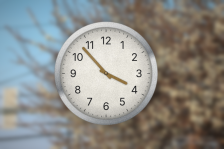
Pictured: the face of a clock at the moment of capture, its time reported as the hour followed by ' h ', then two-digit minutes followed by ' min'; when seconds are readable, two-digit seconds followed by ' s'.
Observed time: 3 h 53 min
